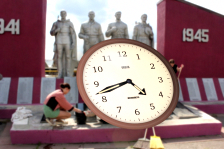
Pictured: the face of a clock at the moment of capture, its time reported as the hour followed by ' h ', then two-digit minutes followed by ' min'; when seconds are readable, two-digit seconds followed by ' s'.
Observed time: 4 h 42 min
